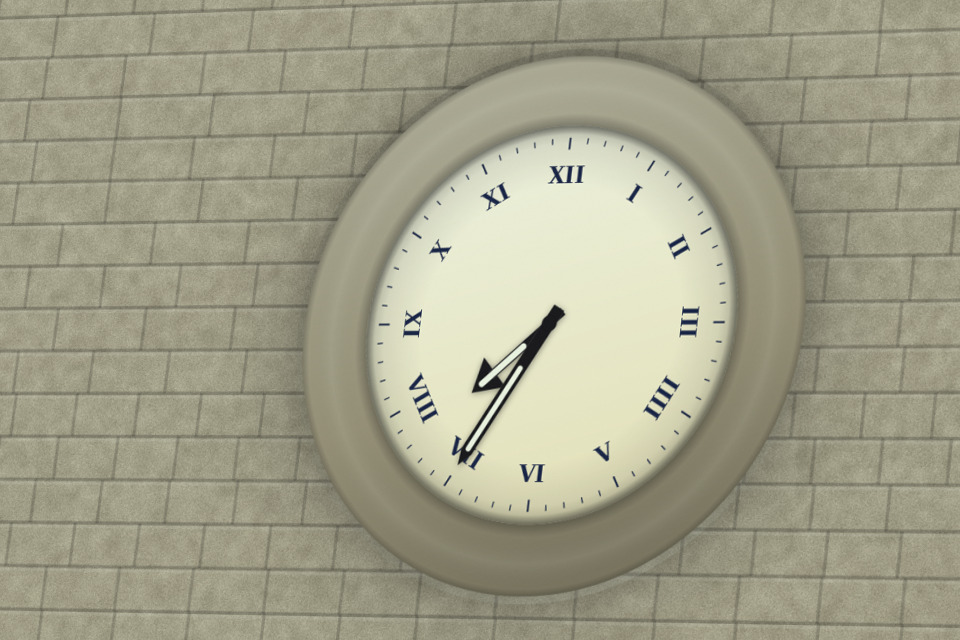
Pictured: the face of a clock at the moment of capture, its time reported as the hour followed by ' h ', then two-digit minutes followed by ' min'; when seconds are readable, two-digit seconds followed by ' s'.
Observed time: 7 h 35 min
